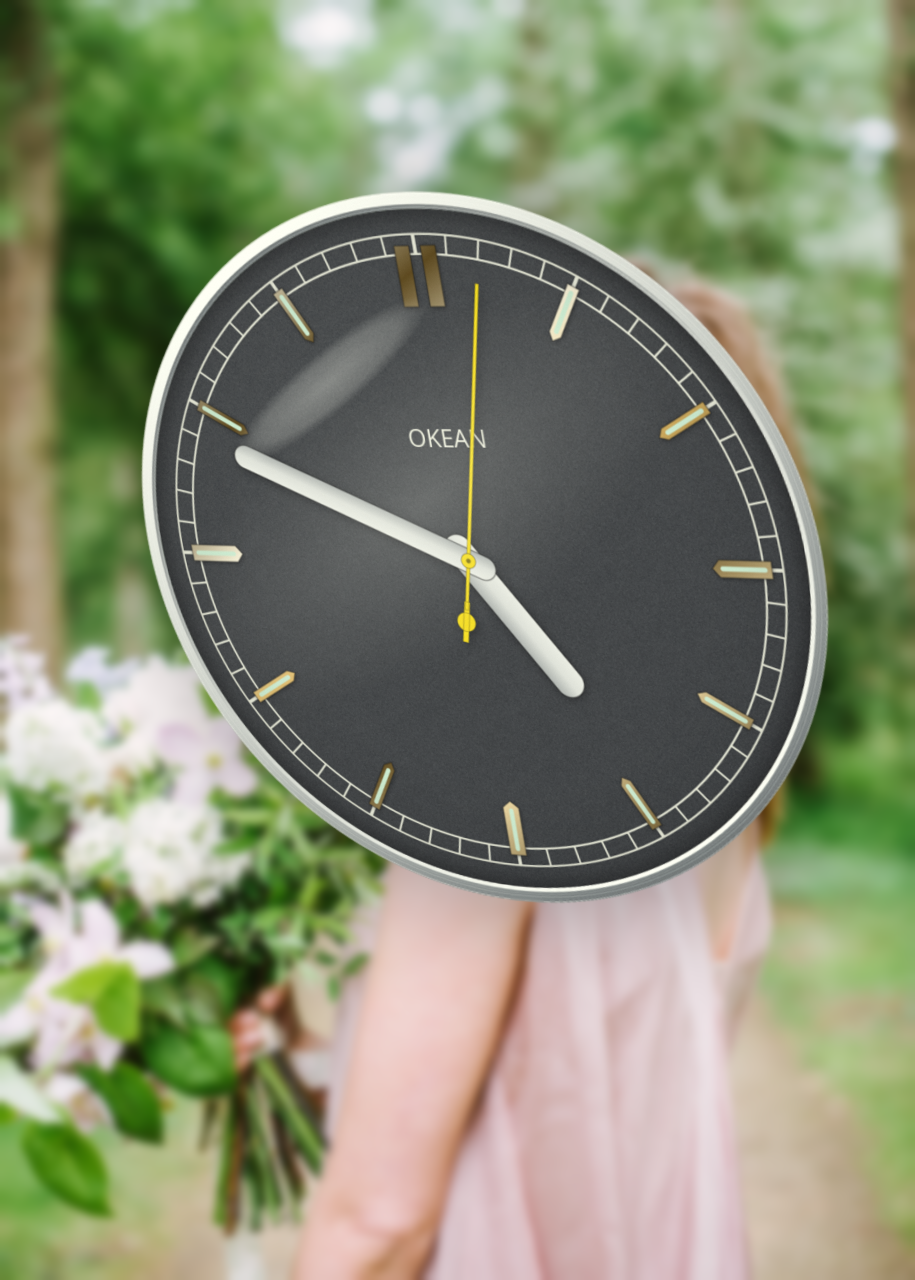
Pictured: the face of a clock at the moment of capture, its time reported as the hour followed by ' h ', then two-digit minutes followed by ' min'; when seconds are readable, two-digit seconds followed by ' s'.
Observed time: 4 h 49 min 02 s
